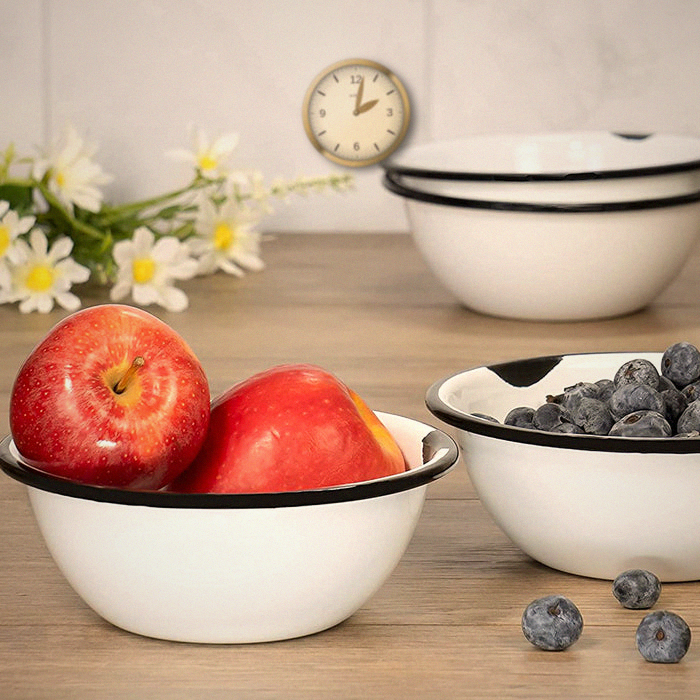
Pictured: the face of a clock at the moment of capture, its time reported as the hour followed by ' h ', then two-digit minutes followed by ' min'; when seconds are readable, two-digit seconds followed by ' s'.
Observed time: 2 h 02 min
